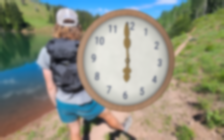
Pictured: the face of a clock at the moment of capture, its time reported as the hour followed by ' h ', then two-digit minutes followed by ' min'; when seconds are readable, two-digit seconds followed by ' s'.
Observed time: 5 h 59 min
